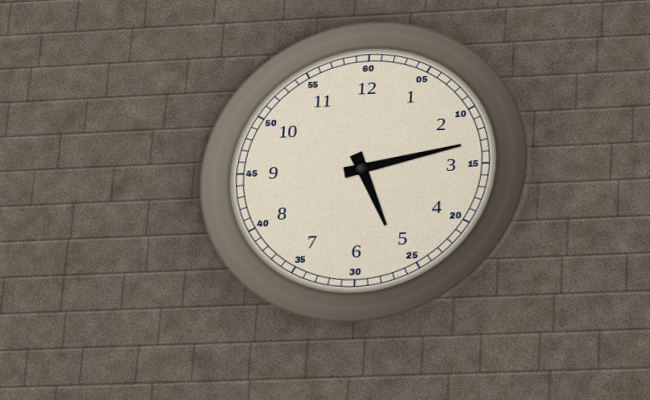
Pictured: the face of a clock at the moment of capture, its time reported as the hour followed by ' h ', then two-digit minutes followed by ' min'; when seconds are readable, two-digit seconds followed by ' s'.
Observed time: 5 h 13 min
